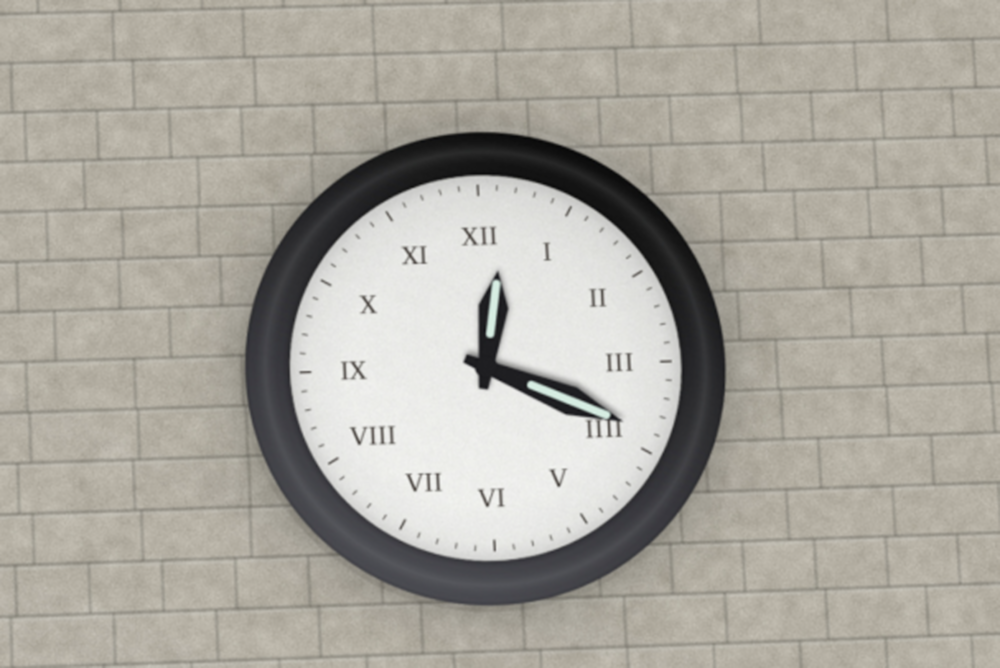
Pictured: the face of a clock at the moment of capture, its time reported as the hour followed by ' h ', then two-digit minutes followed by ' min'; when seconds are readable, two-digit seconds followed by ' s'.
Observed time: 12 h 19 min
